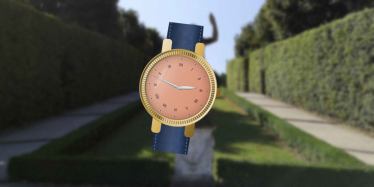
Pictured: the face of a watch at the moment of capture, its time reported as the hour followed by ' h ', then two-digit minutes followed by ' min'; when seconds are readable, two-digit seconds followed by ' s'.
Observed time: 2 h 48 min
